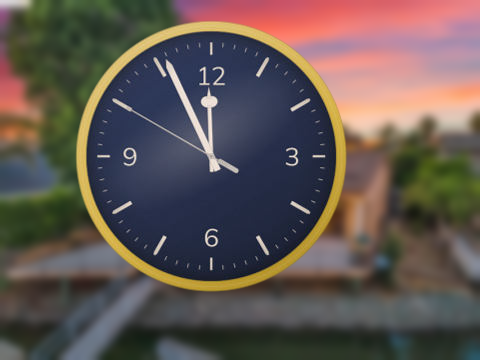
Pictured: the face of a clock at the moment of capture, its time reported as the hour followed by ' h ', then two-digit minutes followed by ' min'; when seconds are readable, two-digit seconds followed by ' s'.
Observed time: 11 h 55 min 50 s
